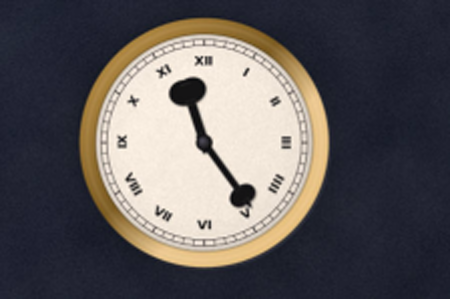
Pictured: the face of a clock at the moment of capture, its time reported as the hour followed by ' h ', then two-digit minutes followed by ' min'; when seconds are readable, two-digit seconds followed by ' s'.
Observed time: 11 h 24 min
